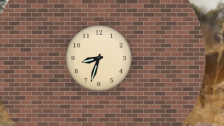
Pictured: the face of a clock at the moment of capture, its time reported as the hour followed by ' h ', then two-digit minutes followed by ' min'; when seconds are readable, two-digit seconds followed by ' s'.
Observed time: 8 h 33 min
